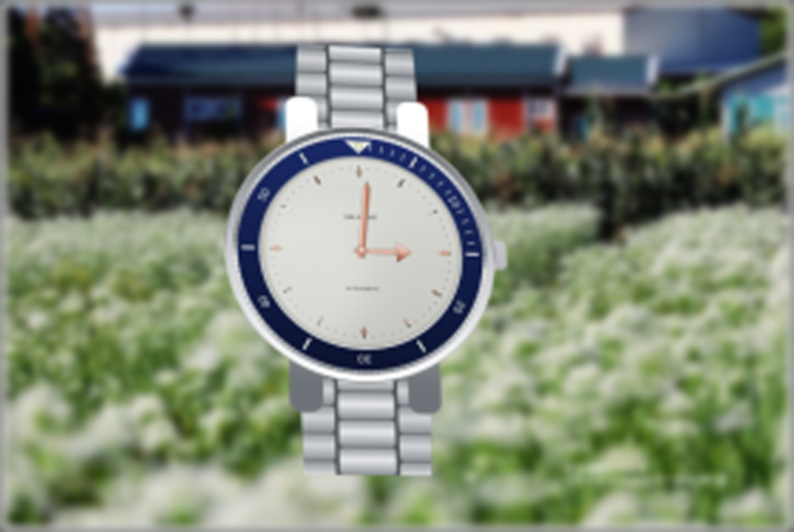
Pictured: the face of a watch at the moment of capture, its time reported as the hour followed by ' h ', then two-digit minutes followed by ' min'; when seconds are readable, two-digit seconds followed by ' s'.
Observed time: 3 h 01 min
